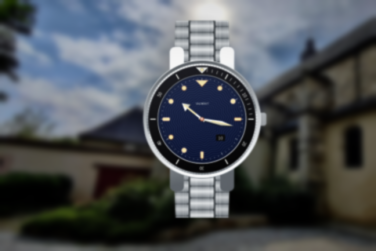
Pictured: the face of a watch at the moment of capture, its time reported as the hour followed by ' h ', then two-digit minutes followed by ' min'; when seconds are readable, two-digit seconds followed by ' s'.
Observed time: 10 h 17 min
